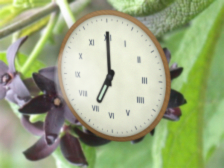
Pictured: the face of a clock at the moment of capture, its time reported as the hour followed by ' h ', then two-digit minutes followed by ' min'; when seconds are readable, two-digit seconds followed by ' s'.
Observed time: 7 h 00 min
